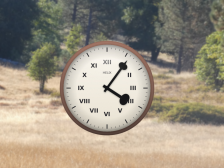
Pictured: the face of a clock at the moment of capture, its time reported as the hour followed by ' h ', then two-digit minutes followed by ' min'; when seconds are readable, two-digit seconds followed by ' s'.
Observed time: 4 h 06 min
